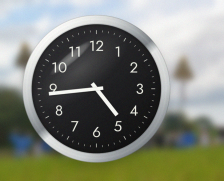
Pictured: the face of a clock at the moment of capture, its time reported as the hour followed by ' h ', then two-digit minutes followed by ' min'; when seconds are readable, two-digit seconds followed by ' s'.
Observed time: 4 h 44 min
